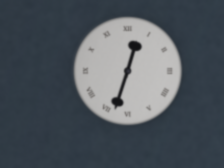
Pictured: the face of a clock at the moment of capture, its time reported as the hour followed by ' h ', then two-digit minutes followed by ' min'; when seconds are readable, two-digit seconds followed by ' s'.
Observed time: 12 h 33 min
